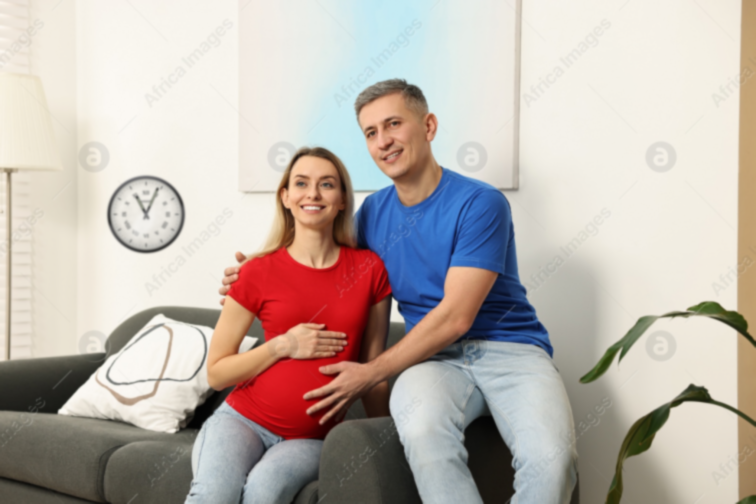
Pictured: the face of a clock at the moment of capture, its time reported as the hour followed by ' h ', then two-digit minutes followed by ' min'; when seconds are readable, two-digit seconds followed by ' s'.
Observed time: 11 h 04 min
